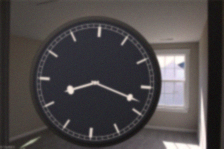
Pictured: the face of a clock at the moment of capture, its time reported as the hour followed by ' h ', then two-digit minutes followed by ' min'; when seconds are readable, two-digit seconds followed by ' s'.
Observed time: 8 h 18 min
